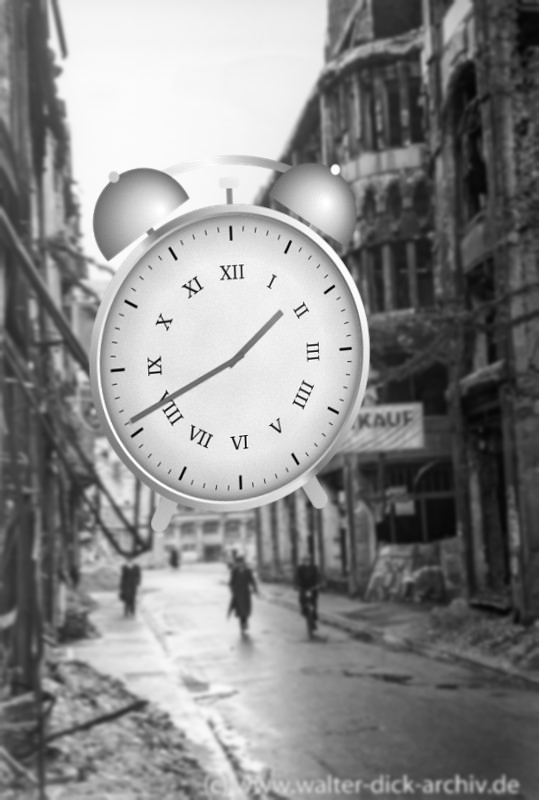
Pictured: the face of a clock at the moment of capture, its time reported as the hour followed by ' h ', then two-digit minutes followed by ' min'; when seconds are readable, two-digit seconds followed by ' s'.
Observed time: 1 h 41 min
